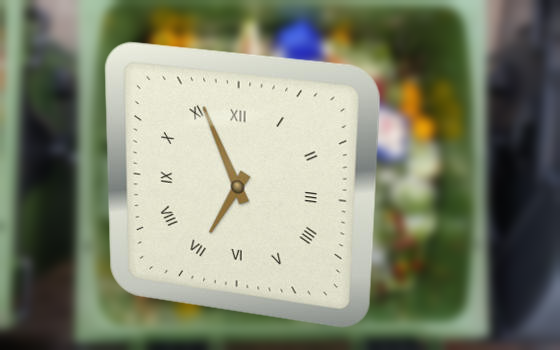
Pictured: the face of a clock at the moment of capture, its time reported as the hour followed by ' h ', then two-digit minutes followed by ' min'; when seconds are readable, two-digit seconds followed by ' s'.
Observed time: 6 h 56 min
